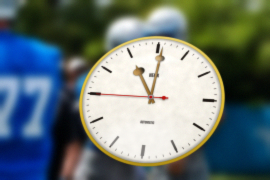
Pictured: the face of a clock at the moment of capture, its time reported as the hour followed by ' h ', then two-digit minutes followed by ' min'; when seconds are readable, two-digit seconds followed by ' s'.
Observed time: 11 h 00 min 45 s
